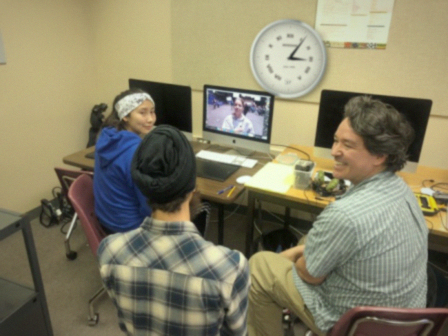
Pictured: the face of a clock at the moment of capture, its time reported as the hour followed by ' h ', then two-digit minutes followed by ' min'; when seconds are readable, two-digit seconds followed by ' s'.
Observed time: 3 h 06 min
